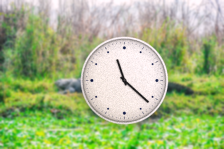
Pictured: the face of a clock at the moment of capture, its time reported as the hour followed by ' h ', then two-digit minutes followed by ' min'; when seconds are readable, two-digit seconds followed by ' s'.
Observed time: 11 h 22 min
